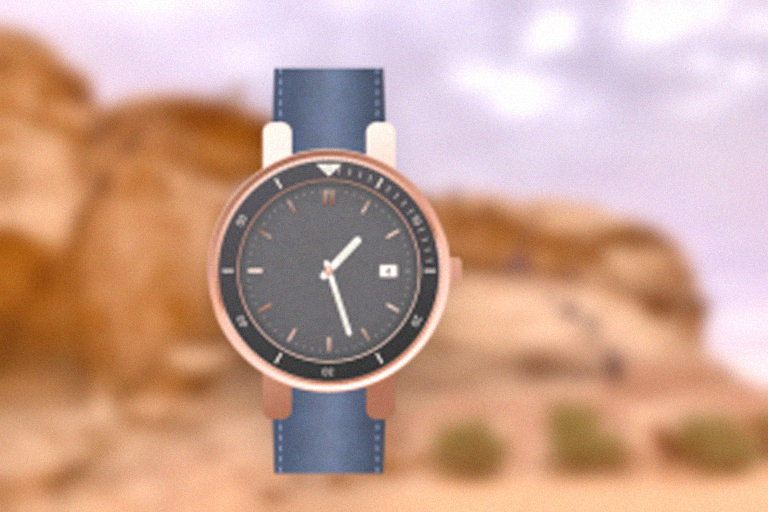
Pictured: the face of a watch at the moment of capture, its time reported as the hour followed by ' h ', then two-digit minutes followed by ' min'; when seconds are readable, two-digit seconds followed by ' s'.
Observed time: 1 h 27 min
